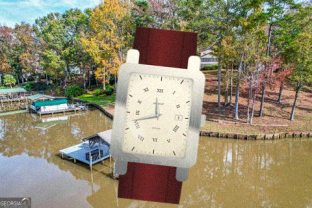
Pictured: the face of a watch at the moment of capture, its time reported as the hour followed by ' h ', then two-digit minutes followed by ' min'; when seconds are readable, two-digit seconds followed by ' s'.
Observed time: 11 h 42 min
